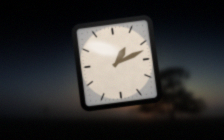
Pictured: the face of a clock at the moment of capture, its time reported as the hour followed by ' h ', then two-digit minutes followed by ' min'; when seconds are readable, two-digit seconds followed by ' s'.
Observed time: 1 h 12 min
